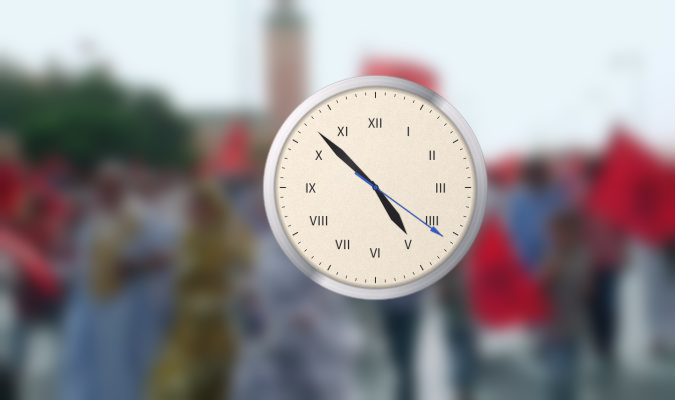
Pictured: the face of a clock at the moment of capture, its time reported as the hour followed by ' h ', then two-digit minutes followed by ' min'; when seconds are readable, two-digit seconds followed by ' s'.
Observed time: 4 h 52 min 21 s
